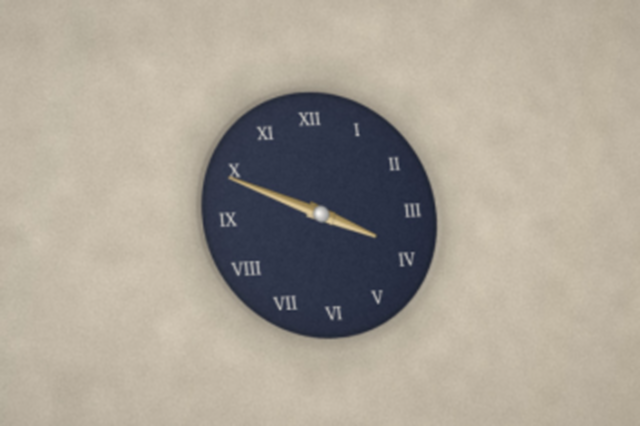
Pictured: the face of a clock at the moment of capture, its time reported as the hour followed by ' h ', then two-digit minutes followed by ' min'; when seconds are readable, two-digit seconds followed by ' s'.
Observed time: 3 h 49 min
